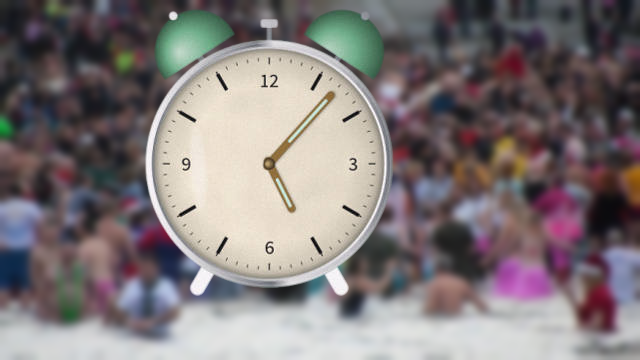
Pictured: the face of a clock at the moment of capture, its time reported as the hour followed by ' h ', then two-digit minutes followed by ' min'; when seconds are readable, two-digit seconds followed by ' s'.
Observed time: 5 h 07 min
